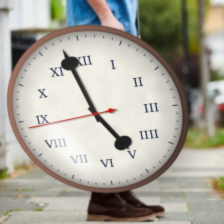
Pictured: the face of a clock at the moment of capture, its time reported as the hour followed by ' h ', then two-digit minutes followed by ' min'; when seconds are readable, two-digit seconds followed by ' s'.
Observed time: 4 h 57 min 44 s
